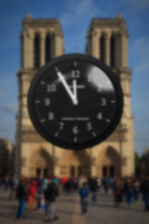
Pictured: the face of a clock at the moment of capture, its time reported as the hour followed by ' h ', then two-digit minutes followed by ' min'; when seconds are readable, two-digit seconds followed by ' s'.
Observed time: 11 h 55 min
